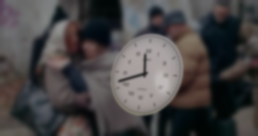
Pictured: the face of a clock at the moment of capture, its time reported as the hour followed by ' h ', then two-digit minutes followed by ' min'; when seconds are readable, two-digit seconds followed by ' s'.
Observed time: 11 h 42 min
